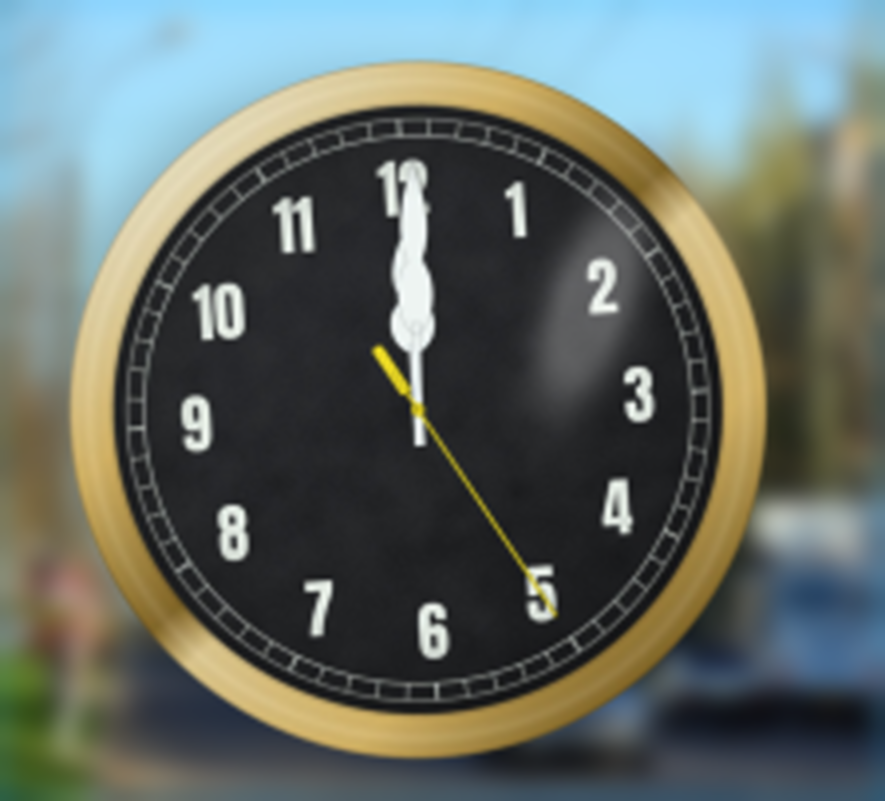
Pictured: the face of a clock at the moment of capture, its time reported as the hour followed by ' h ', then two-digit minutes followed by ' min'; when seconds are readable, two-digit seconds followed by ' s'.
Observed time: 12 h 00 min 25 s
